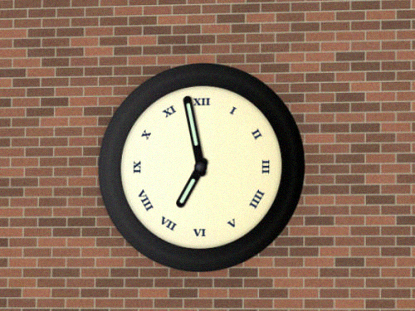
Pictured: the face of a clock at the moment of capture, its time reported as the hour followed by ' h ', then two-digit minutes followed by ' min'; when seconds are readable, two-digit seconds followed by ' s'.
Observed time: 6 h 58 min
